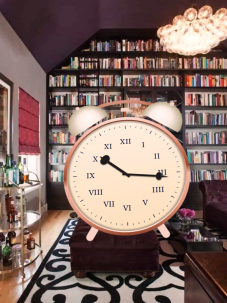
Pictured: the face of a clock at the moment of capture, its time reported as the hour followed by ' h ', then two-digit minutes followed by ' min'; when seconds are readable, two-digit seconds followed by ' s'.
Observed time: 10 h 16 min
